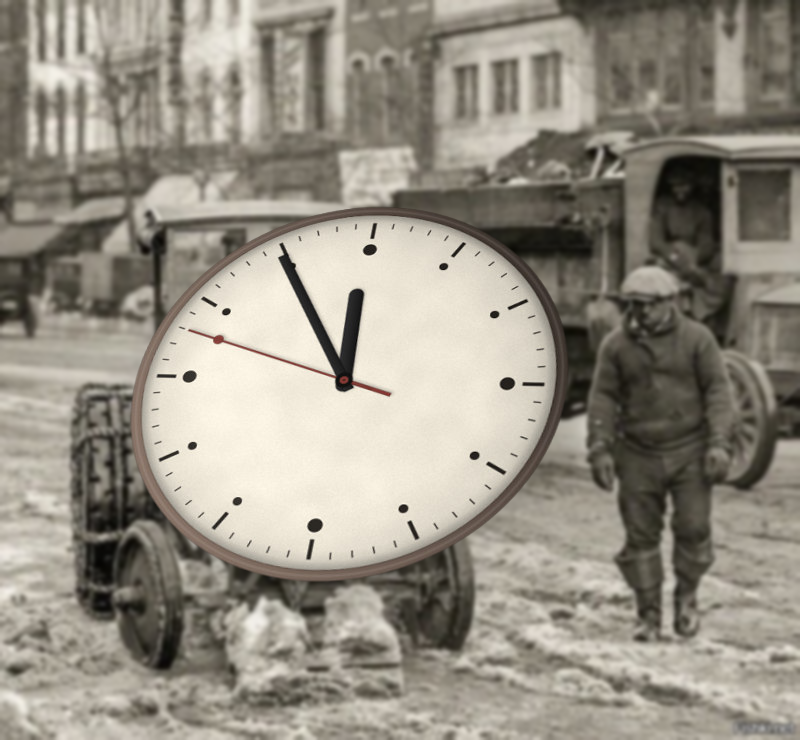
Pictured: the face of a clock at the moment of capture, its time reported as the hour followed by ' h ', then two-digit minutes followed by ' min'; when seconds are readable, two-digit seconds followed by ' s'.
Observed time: 11 h 54 min 48 s
